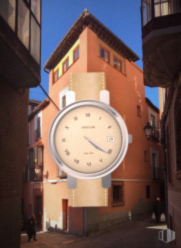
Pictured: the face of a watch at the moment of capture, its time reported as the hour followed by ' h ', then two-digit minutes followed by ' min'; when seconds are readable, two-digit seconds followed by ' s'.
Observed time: 4 h 21 min
